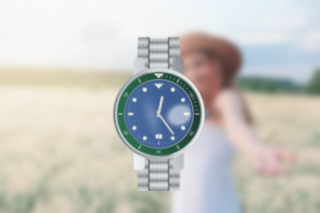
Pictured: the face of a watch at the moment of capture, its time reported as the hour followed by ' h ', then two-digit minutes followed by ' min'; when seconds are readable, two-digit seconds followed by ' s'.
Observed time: 12 h 24 min
